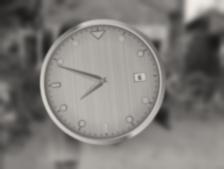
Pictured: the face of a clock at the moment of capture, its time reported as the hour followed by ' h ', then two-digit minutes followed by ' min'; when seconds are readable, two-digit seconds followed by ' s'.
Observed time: 7 h 49 min
